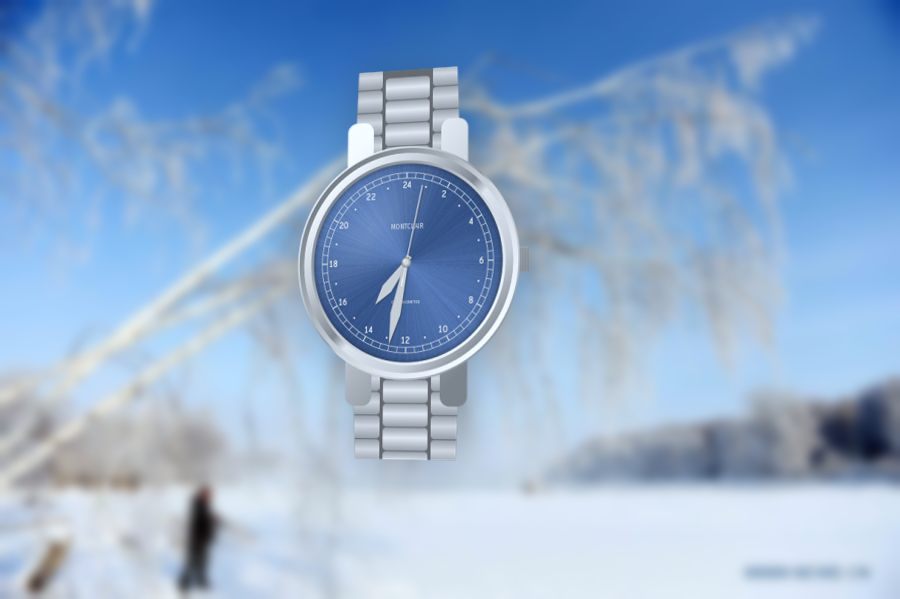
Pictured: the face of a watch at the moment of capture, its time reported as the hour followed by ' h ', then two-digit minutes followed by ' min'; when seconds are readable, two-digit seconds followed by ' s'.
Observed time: 14 h 32 min 02 s
